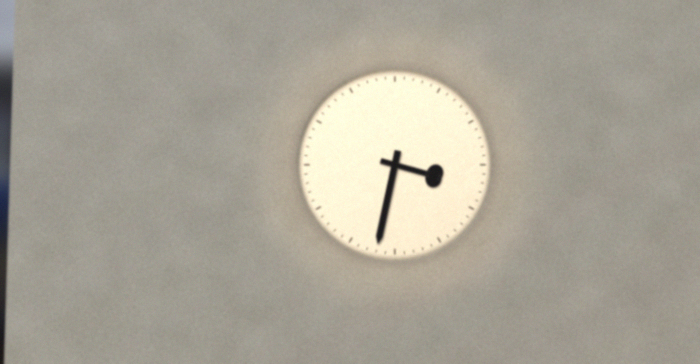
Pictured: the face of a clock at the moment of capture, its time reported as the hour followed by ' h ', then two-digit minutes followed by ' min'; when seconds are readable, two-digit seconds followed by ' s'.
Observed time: 3 h 32 min
